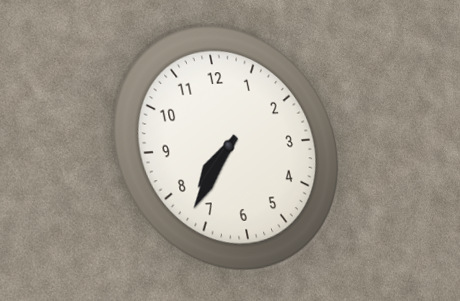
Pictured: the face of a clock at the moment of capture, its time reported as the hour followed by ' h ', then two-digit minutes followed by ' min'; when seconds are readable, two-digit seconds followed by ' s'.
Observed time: 7 h 37 min
